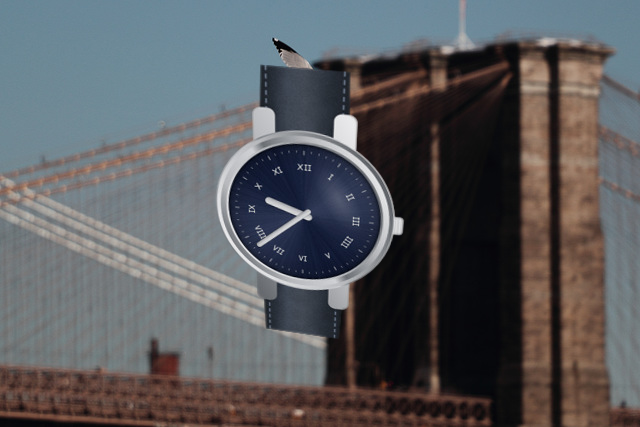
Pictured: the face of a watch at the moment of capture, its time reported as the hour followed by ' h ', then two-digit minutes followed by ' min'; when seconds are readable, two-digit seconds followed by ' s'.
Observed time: 9 h 38 min
